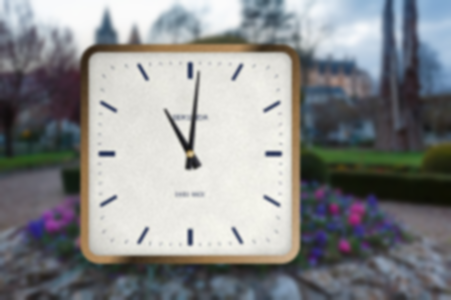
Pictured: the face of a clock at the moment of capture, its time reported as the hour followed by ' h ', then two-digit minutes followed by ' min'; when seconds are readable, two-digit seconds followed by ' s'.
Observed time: 11 h 01 min
